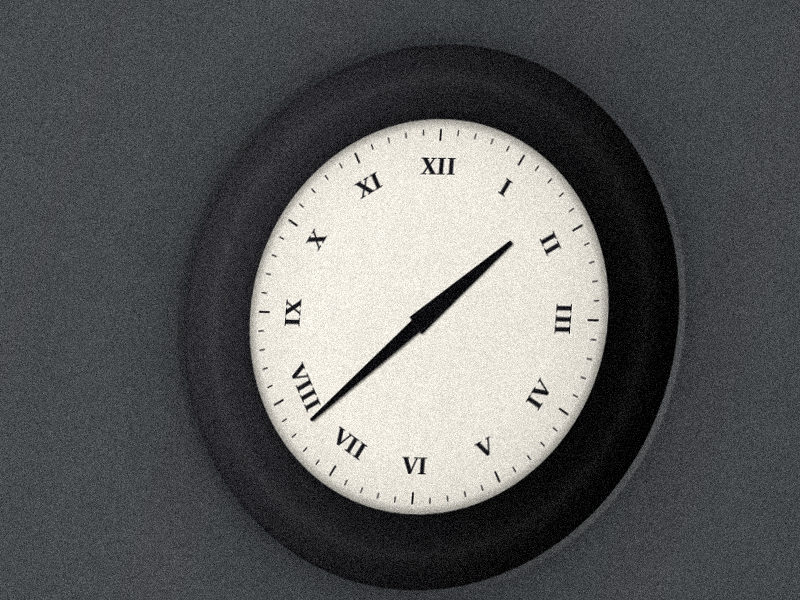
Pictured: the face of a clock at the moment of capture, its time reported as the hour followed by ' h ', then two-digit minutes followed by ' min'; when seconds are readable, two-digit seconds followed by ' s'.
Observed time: 1 h 38 min
